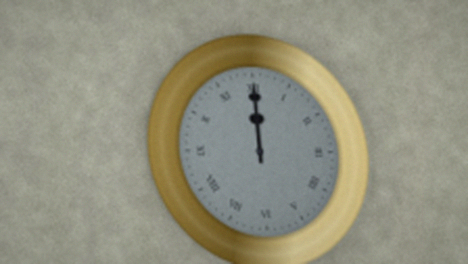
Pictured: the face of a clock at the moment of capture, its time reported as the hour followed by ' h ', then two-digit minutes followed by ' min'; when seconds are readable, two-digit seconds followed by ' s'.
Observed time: 12 h 00 min
